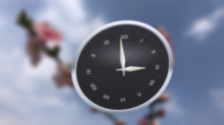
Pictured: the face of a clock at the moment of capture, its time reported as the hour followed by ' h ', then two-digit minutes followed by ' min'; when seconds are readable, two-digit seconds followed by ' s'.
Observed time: 2 h 59 min
